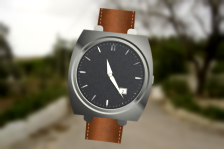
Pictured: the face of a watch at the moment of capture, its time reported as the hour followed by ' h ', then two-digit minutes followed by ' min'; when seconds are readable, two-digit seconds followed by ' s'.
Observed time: 11 h 24 min
